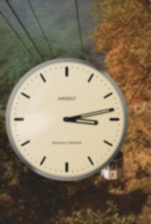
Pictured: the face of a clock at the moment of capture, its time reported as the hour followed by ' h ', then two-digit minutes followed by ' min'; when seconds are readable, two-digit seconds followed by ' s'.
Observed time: 3 h 13 min
